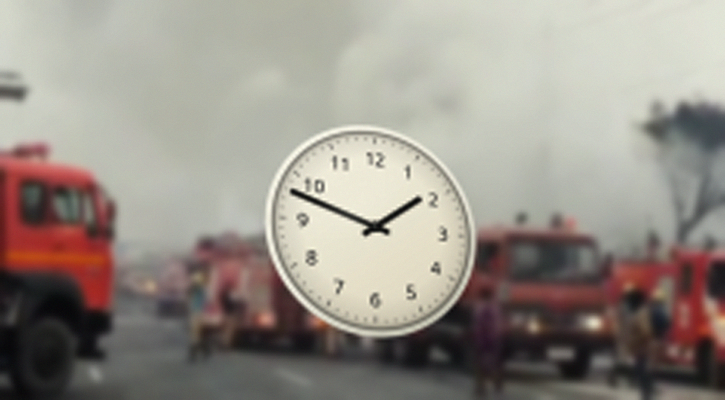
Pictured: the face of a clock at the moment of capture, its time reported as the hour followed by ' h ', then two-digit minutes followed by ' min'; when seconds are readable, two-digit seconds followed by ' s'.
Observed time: 1 h 48 min
